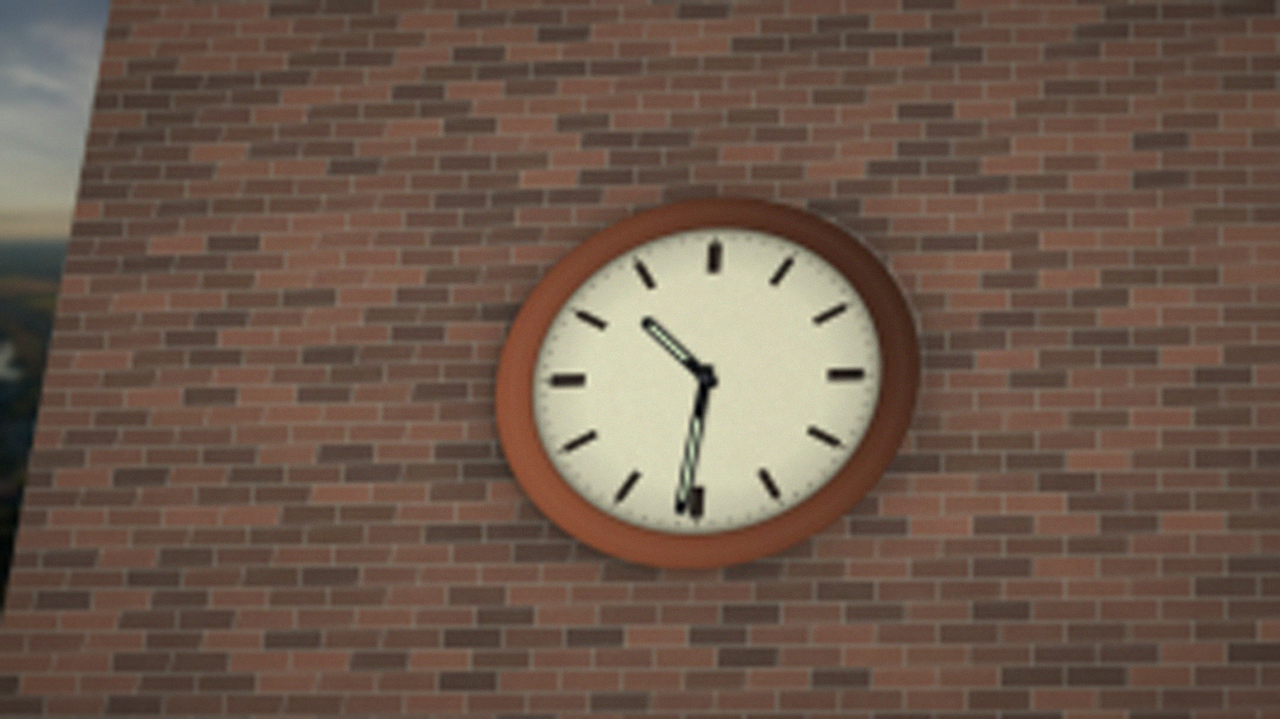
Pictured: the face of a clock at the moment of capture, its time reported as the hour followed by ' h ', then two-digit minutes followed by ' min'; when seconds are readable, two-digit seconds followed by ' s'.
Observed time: 10 h 31 min
